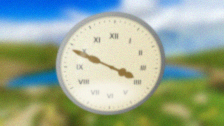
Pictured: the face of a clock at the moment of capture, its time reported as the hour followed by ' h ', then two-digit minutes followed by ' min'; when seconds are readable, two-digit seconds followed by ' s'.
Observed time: 3 h 49 min
